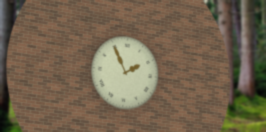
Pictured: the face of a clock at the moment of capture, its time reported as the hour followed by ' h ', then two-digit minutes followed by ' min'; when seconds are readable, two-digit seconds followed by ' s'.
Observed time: 1 h 55 min
